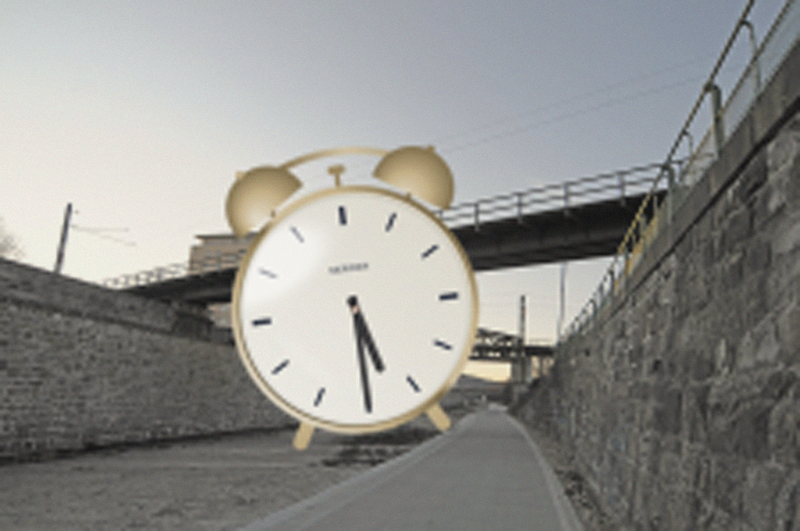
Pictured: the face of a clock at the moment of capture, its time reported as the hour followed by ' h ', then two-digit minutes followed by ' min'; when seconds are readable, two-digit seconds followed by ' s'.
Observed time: 5 h 30 min
